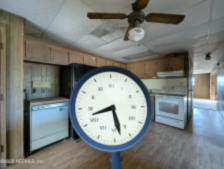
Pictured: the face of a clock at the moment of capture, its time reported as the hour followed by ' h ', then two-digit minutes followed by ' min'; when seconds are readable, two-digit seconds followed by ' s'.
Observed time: 8 h 28 min
